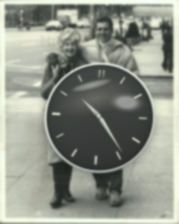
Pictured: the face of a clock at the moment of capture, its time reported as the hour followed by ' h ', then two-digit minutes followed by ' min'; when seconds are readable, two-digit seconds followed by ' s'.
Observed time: 10 h 24 min
